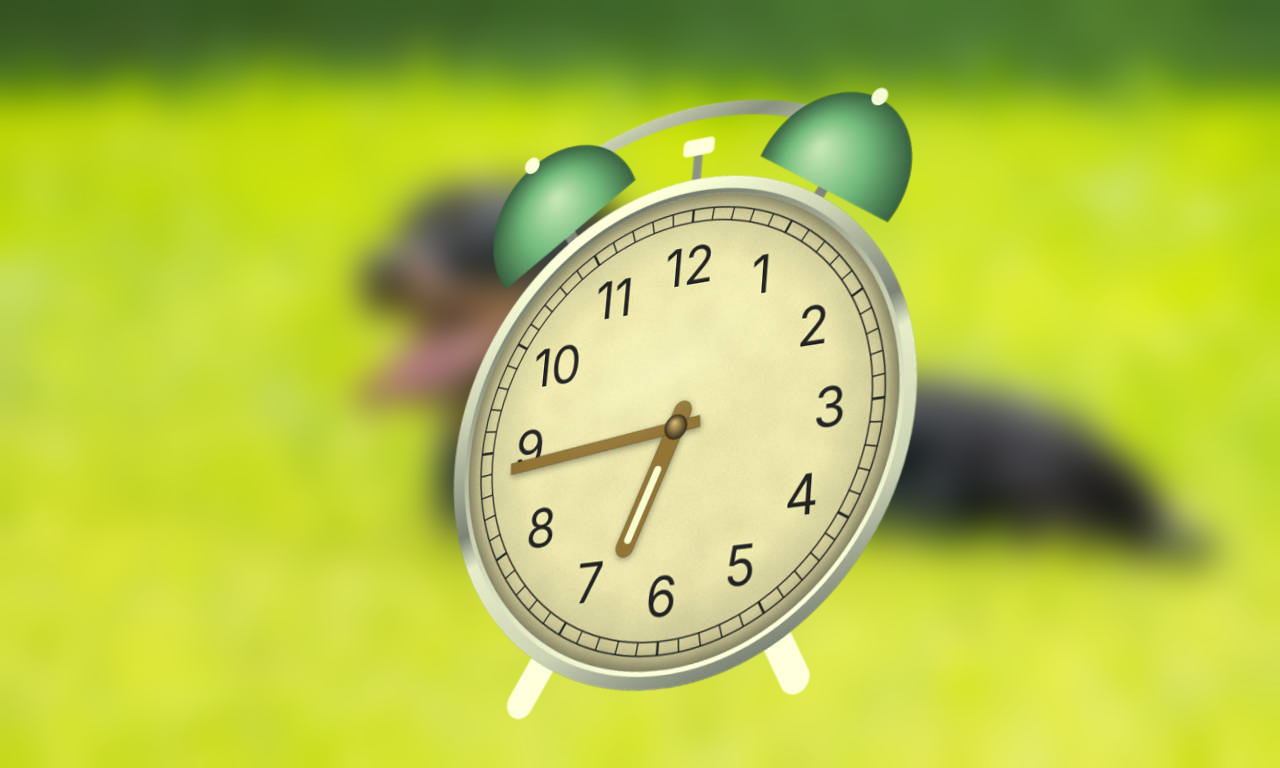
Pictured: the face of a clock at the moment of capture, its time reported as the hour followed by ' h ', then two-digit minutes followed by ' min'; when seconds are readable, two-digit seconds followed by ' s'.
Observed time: 6 h 44 min
